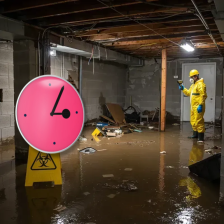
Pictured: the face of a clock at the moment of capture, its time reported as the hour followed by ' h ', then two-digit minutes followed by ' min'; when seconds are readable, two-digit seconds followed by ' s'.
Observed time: 3 h 05 min
